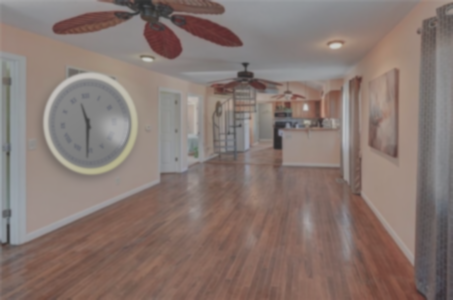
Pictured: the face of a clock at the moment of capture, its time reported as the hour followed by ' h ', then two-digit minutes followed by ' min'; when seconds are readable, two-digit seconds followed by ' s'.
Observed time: 11 h 31 min
